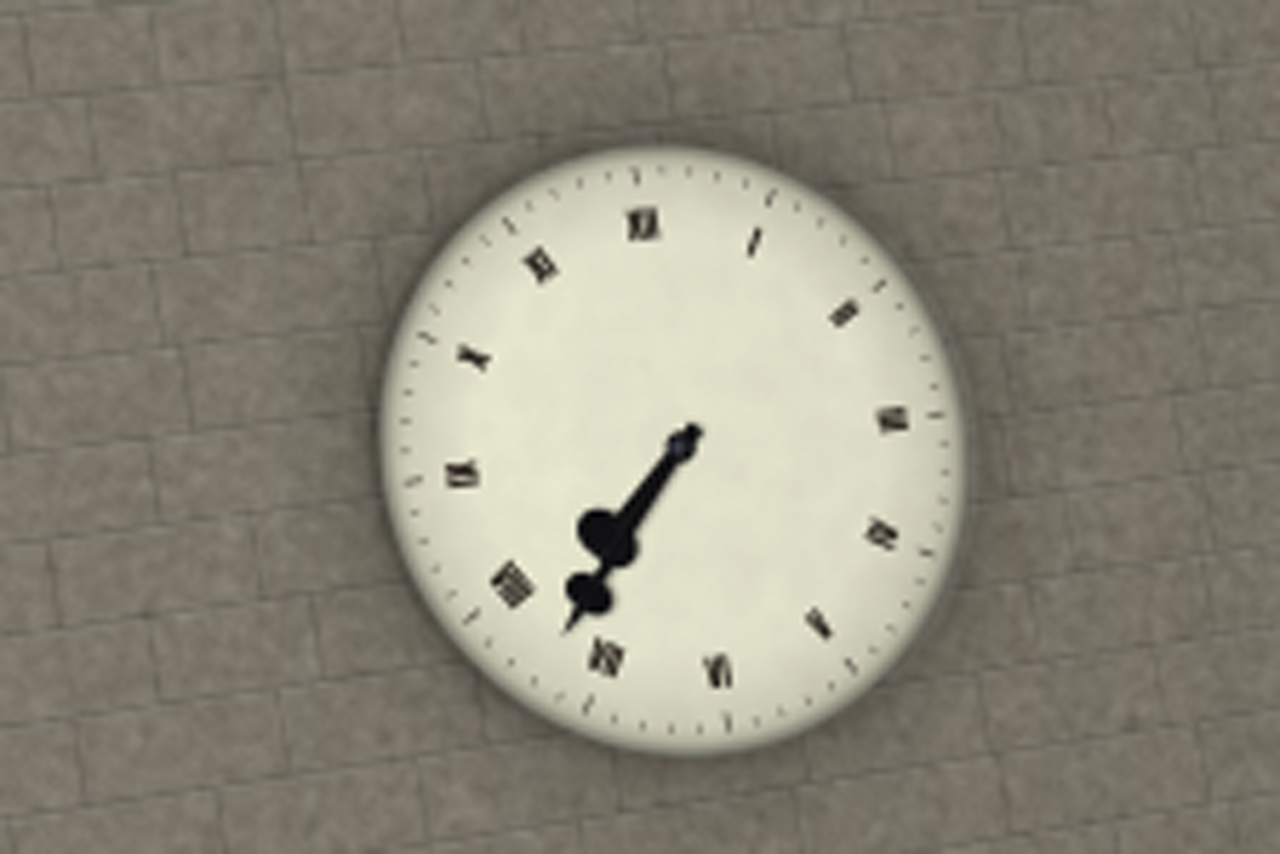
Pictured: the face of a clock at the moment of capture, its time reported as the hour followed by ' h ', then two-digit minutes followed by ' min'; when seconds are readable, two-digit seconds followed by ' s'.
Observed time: 7 h 37 min
